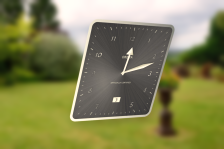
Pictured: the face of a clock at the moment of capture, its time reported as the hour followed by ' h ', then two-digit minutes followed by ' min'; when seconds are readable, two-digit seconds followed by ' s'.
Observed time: 12 h 12 min
